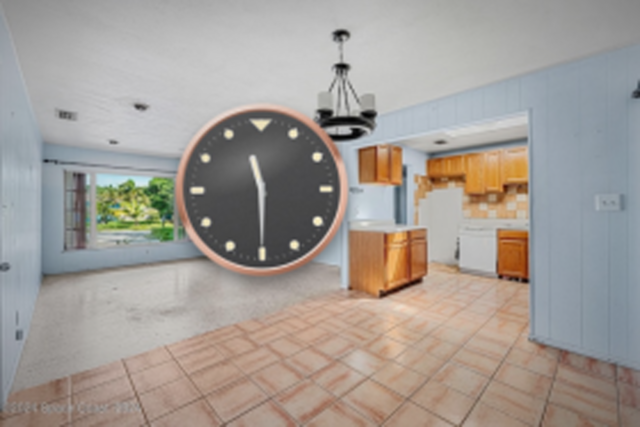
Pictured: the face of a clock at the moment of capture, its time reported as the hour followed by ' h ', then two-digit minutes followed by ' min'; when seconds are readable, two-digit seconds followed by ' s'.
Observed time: 11 h 30 min
